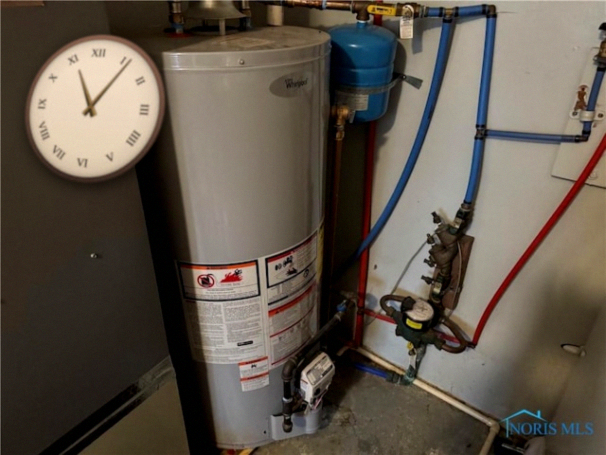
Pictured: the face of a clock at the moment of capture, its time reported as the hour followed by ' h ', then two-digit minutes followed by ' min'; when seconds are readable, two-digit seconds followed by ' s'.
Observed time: 11 h 06 min
